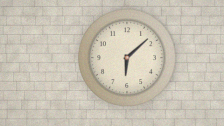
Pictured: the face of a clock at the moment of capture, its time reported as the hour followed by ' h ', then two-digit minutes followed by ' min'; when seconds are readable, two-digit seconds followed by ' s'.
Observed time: 6 h 08 min
